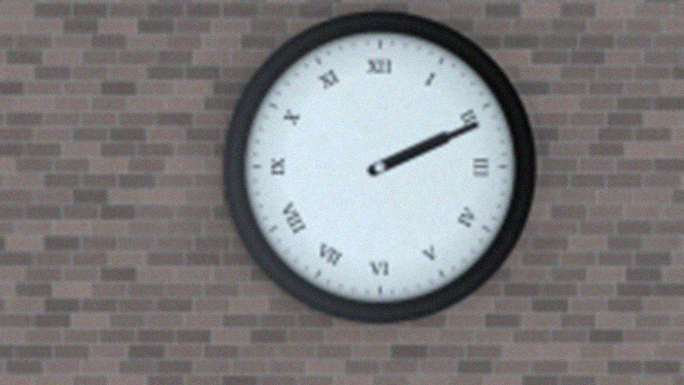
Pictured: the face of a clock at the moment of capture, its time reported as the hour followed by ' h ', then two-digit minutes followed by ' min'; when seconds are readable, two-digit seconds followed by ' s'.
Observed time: 2 h 11 min
